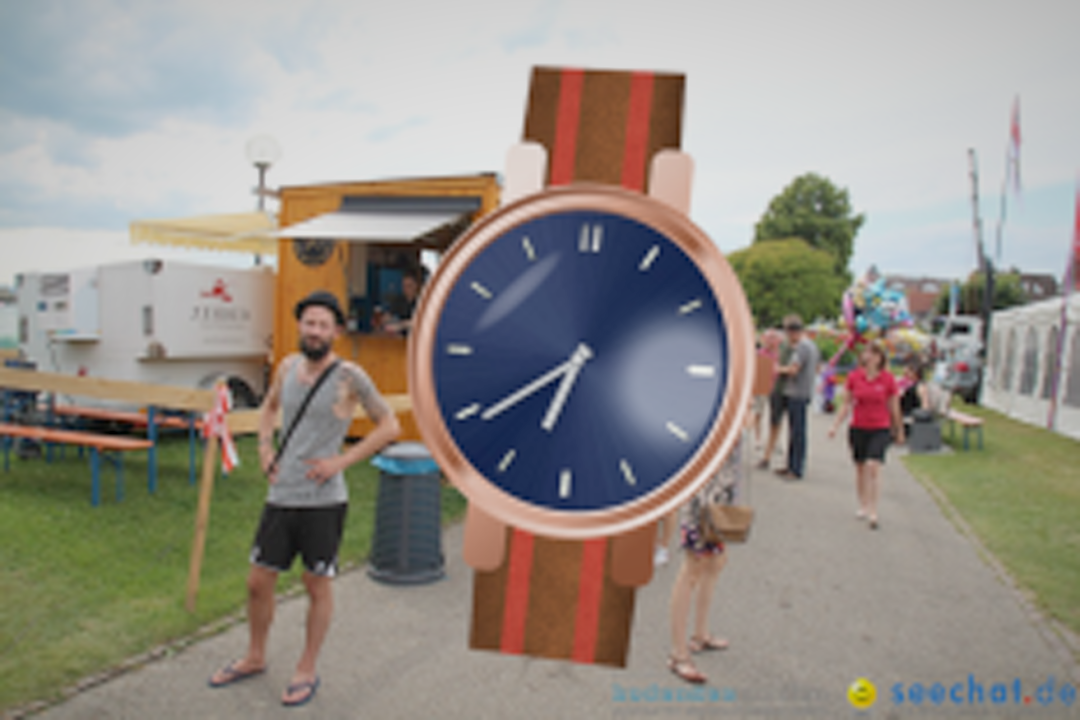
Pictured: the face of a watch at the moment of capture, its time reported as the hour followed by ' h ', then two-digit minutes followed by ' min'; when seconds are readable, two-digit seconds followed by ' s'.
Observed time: 6 h 39 min
